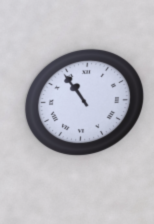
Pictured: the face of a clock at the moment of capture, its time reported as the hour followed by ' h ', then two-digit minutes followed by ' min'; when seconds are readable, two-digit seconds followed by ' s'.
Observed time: 10 h 54 min
